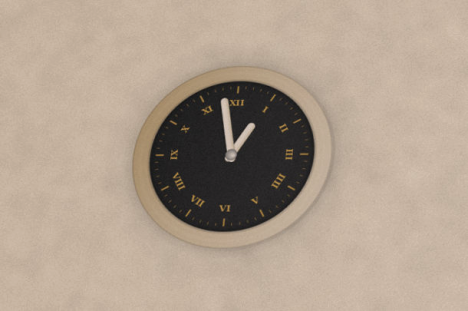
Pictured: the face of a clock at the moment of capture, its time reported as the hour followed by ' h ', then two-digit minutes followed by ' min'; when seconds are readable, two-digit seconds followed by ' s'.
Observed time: 12 h 58 min
